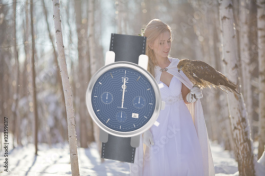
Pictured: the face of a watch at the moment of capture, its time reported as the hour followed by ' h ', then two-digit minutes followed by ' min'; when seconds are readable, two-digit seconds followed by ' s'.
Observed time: 12 h 00 min
